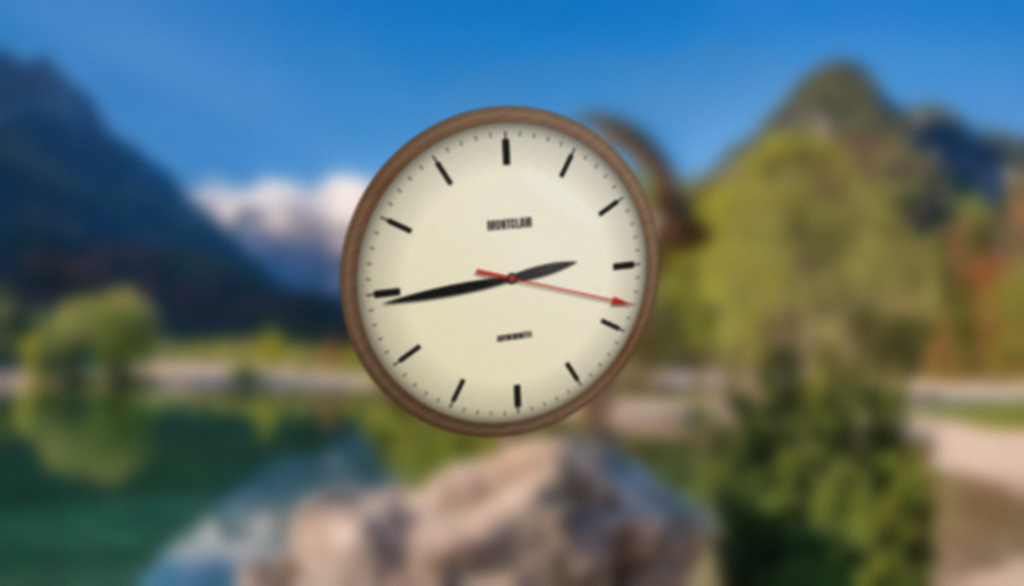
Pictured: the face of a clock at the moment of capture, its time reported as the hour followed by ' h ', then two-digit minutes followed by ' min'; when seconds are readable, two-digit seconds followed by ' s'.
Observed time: 2 h 44 min 18 s
